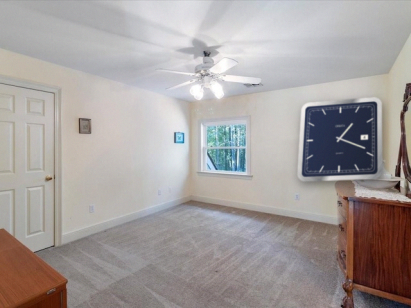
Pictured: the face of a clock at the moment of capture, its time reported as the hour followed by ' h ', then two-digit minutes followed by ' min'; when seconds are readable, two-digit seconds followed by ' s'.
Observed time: 1 h 19 min
